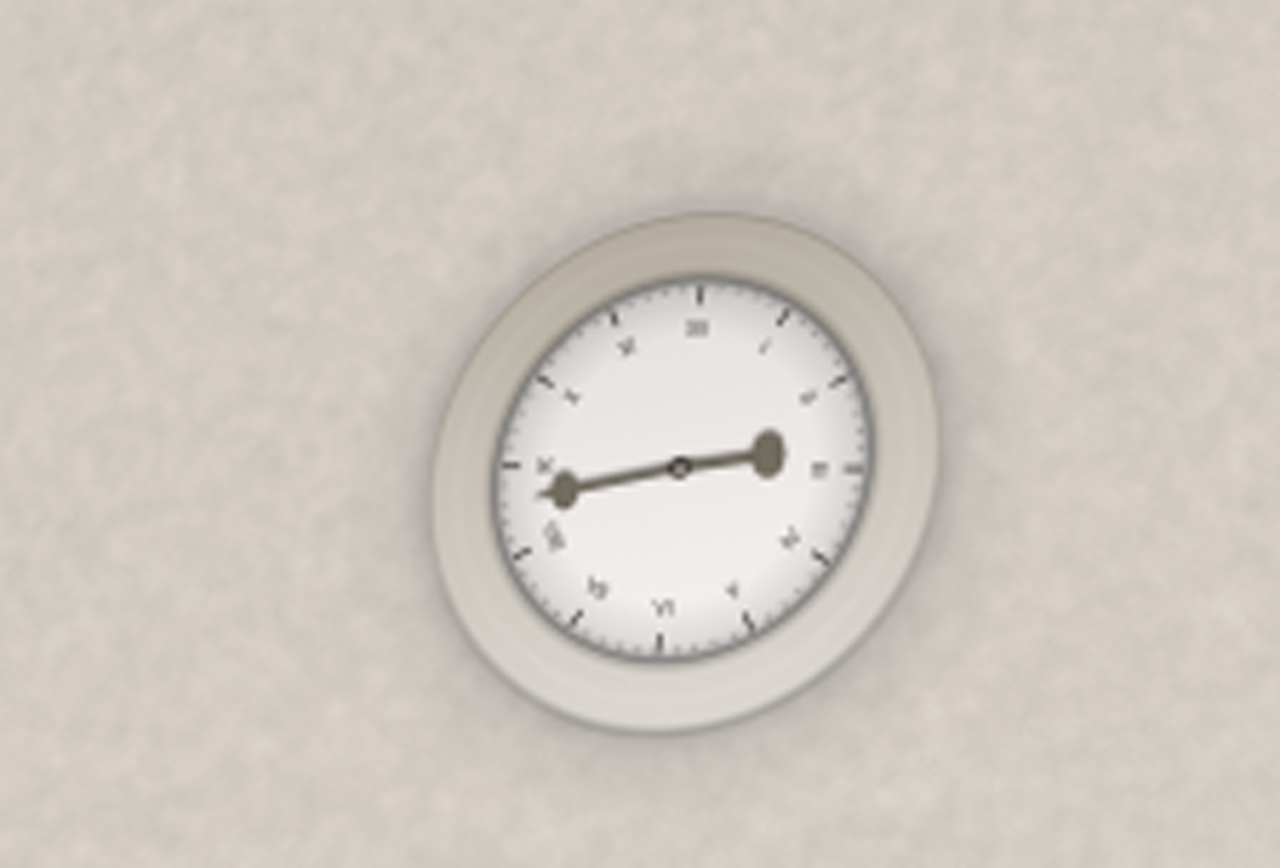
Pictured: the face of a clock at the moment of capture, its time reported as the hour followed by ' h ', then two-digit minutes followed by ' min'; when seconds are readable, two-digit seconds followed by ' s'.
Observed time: 2 h 43 min
